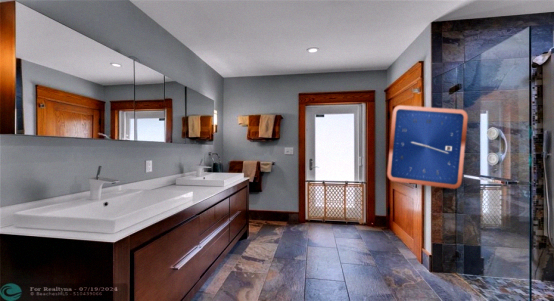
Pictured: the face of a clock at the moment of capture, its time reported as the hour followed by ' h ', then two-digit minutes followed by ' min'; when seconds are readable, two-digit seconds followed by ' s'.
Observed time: 9 h 17 min
